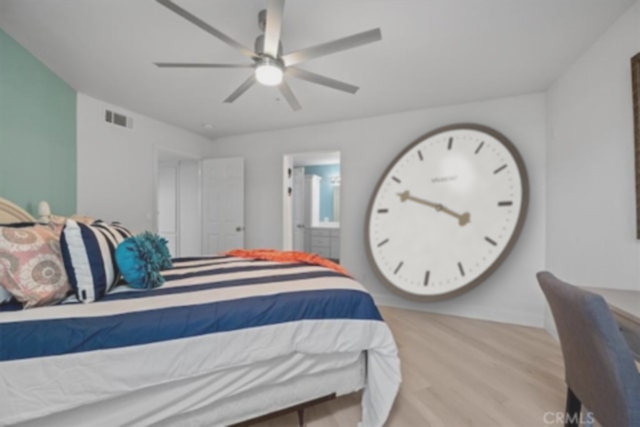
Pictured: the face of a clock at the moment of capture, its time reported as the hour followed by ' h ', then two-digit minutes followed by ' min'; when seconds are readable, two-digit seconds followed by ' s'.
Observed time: 3 h 48 min
